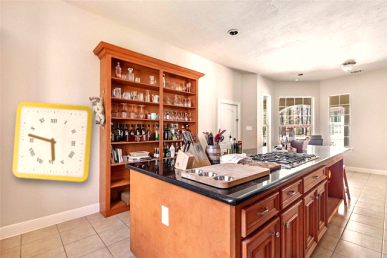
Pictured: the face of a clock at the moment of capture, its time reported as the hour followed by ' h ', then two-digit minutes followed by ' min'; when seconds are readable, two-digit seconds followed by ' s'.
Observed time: 5 h 47 min
